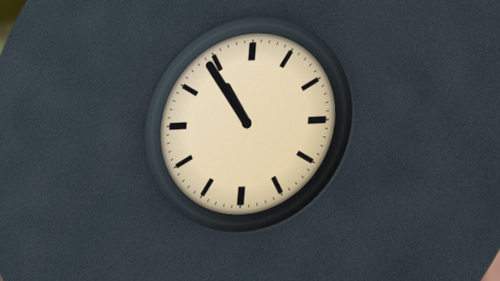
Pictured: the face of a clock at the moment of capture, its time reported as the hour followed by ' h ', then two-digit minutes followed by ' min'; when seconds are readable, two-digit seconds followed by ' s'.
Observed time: 10 h 54 min
